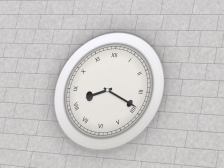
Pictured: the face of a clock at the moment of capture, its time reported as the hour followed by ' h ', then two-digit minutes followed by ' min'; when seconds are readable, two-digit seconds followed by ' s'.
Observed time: 8 h 19 min
